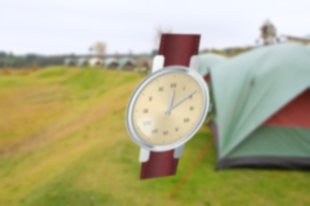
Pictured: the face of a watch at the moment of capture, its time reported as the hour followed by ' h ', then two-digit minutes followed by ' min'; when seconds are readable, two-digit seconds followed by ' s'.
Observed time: 12 h 09 min
